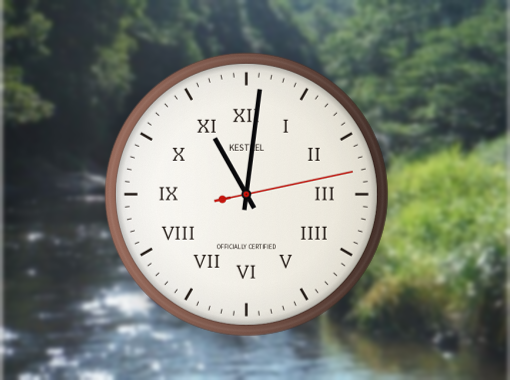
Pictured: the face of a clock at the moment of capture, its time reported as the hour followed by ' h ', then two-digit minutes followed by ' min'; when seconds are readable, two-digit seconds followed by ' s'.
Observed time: 11 h 01 min 13 s
